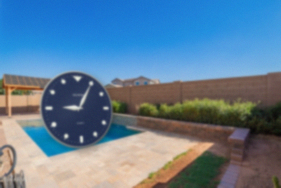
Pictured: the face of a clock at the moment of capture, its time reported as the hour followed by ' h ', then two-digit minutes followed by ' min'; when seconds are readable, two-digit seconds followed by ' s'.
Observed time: 9 h 05 min
